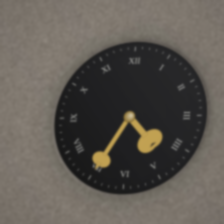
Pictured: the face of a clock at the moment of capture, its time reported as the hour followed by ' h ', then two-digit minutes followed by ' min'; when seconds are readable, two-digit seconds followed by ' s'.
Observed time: 4 h 35 min
